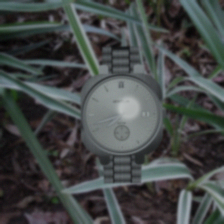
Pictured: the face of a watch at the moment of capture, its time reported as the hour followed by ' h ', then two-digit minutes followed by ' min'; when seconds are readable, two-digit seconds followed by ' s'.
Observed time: 7 h 42 min
